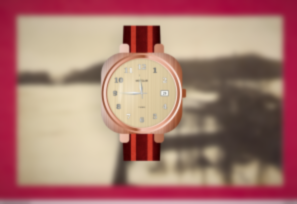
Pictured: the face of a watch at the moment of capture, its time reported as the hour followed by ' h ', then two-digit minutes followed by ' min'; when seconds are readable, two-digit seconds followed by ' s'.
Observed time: 11 h 45 min
